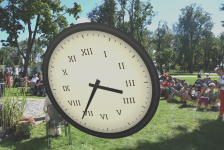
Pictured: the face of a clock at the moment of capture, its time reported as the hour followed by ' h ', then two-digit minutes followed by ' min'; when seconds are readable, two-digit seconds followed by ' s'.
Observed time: 3 h 36 min
